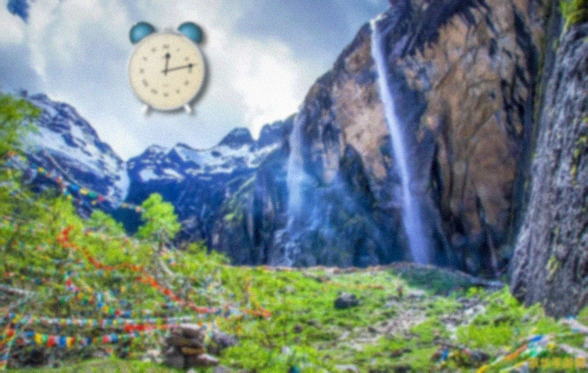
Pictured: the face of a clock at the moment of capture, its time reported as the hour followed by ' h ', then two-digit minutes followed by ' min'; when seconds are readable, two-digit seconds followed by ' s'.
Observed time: 12 h 13 min
